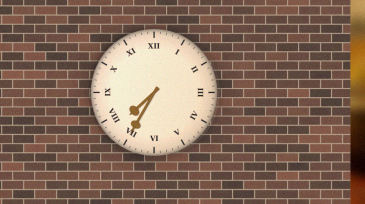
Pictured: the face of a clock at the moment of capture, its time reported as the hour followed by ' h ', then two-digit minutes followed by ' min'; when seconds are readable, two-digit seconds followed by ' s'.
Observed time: 7 h 35 min
